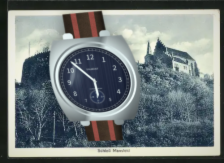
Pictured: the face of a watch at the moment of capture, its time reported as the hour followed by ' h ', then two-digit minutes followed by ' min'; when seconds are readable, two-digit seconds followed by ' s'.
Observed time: 5 h 53 min
